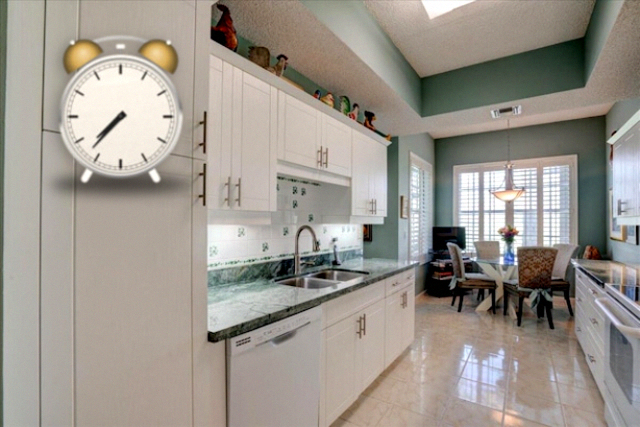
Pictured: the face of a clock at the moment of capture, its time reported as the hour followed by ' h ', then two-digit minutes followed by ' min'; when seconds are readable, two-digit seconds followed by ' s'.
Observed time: 7 h 37 min
